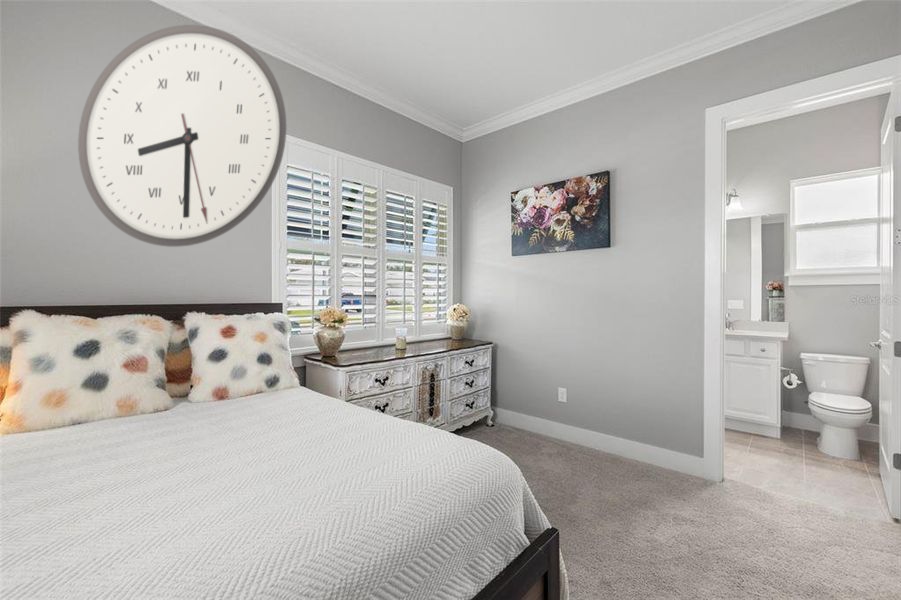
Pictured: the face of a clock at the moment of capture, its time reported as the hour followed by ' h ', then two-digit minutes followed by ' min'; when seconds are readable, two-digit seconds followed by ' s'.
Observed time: 8 h 29 min 27 s
